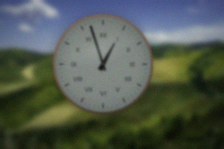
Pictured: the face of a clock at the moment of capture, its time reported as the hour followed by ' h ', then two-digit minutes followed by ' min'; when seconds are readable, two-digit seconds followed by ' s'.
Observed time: 12 h 57 min
